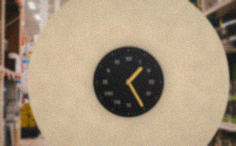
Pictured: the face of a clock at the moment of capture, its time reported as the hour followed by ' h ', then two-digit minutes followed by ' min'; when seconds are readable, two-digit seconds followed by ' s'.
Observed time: 1 h 25 min
